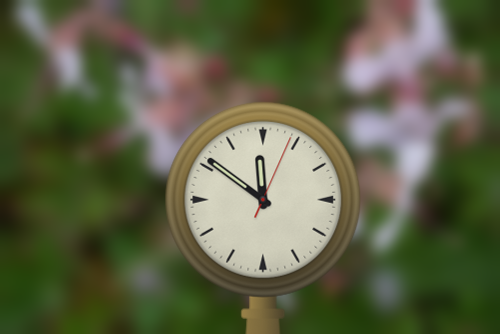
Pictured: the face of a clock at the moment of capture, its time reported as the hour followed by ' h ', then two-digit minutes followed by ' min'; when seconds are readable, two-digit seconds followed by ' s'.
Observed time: 11 h 51 min 04 s
